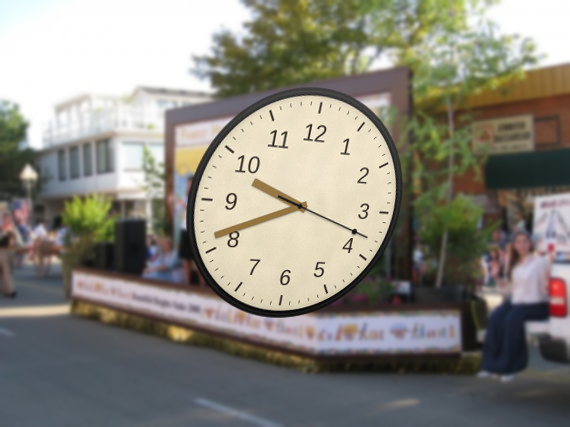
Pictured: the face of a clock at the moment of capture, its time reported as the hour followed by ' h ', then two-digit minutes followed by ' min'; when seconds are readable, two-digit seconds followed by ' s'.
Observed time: 9 h 41 min 18 s
